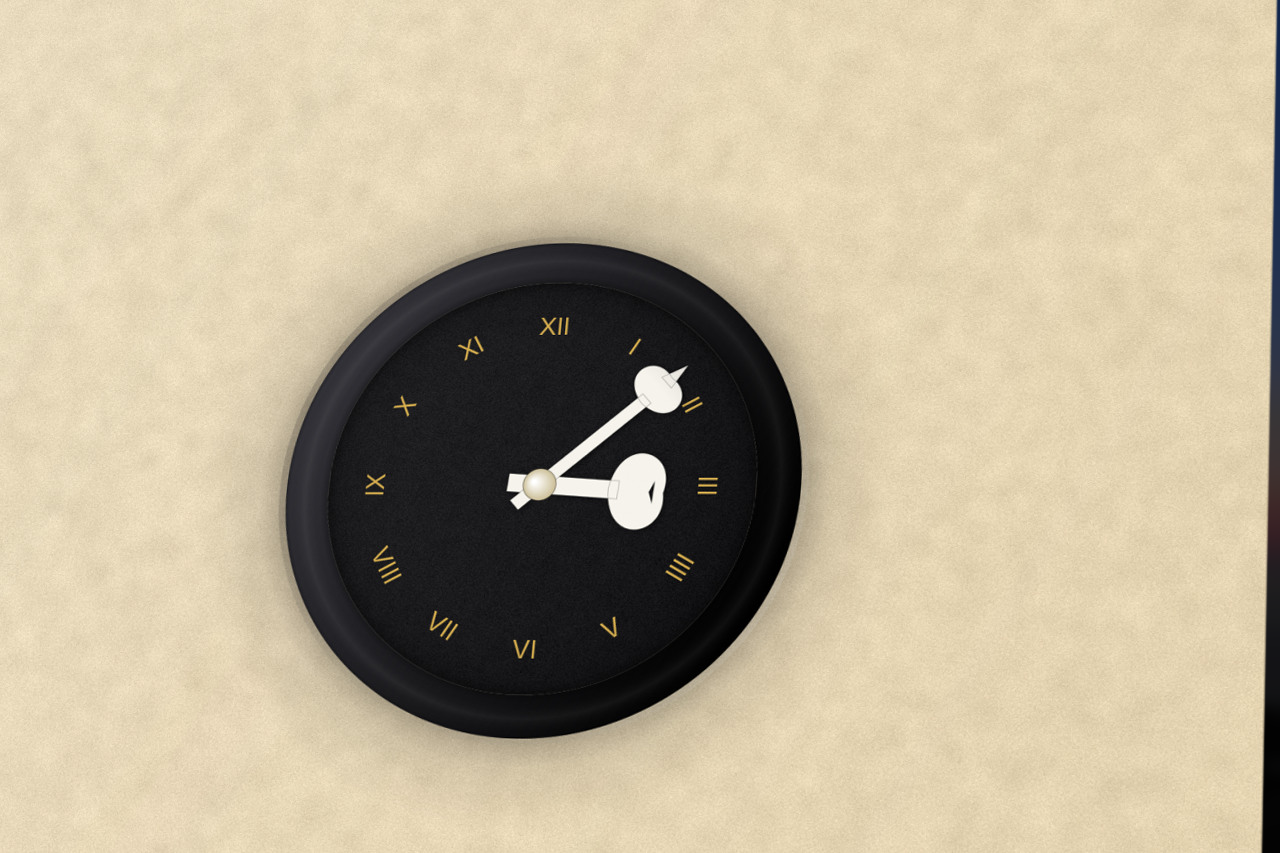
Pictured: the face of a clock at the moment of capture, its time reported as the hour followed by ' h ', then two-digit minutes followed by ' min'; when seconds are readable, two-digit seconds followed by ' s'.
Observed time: 3 h 08 min
